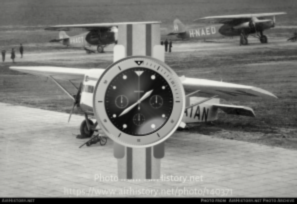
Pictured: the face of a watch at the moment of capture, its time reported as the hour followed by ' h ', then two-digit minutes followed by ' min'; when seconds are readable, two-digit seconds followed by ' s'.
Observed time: 1 h 39 min
